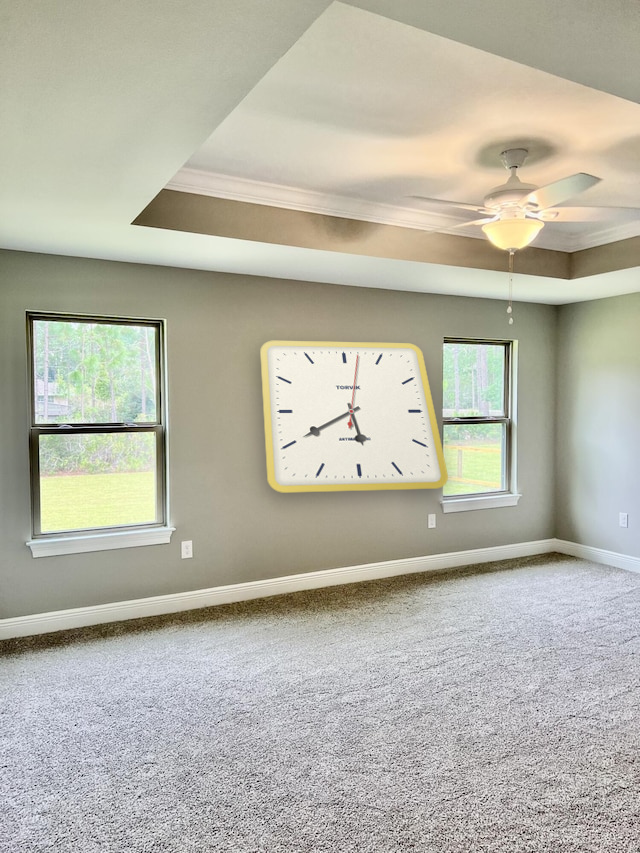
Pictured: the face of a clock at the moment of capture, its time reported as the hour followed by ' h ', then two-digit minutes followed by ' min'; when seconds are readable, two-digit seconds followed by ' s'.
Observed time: 5 h 40 min 02 s
